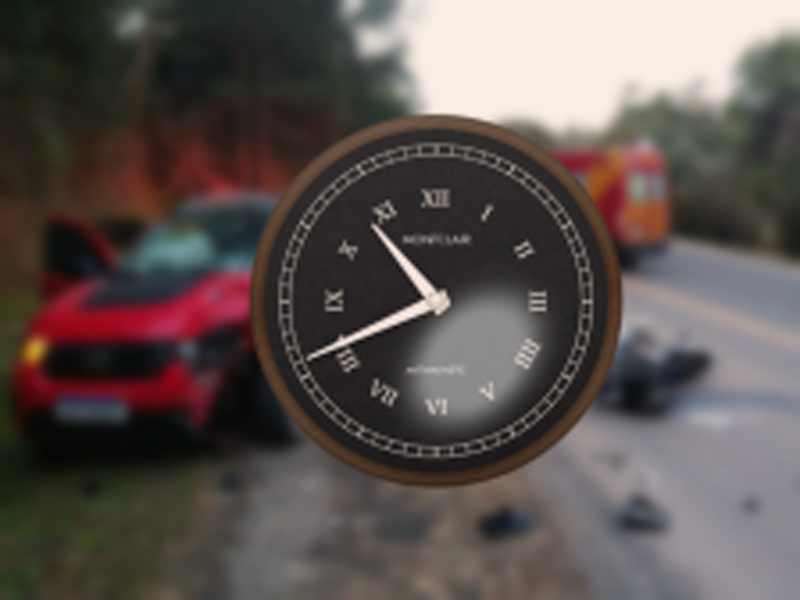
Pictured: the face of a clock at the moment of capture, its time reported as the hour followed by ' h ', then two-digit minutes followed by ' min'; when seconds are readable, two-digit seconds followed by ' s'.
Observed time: 10 h 41 min
